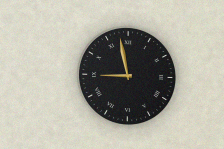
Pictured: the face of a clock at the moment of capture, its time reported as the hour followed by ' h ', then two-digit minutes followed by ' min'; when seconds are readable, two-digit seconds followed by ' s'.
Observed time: 8 h 58 min
